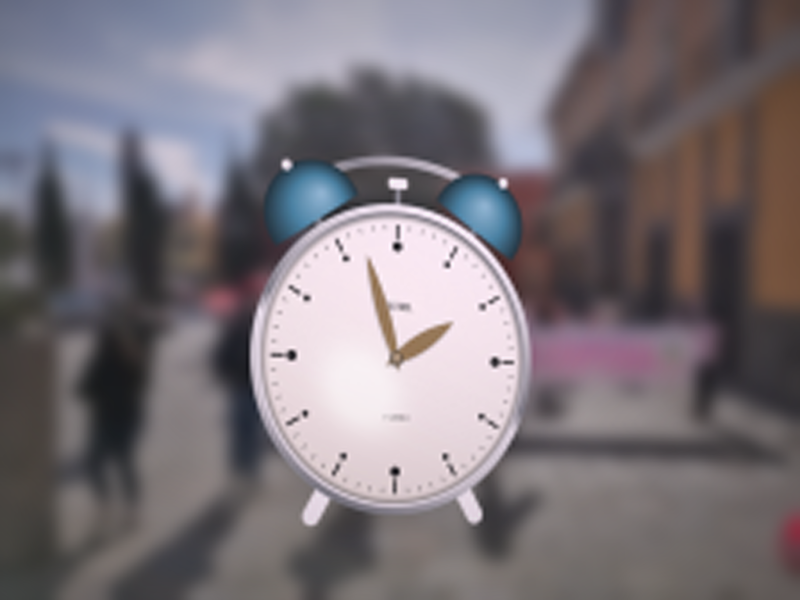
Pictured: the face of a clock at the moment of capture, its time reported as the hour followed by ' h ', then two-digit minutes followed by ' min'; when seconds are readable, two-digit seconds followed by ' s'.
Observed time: 1 h 57 min
